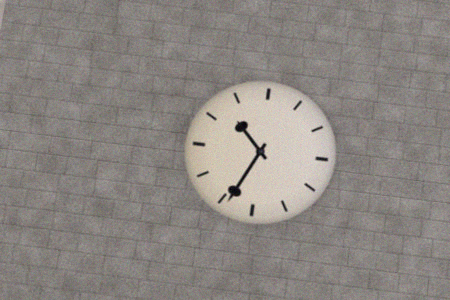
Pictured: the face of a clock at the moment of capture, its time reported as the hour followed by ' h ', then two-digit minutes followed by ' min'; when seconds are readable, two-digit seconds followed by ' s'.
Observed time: 10 h 34 min
